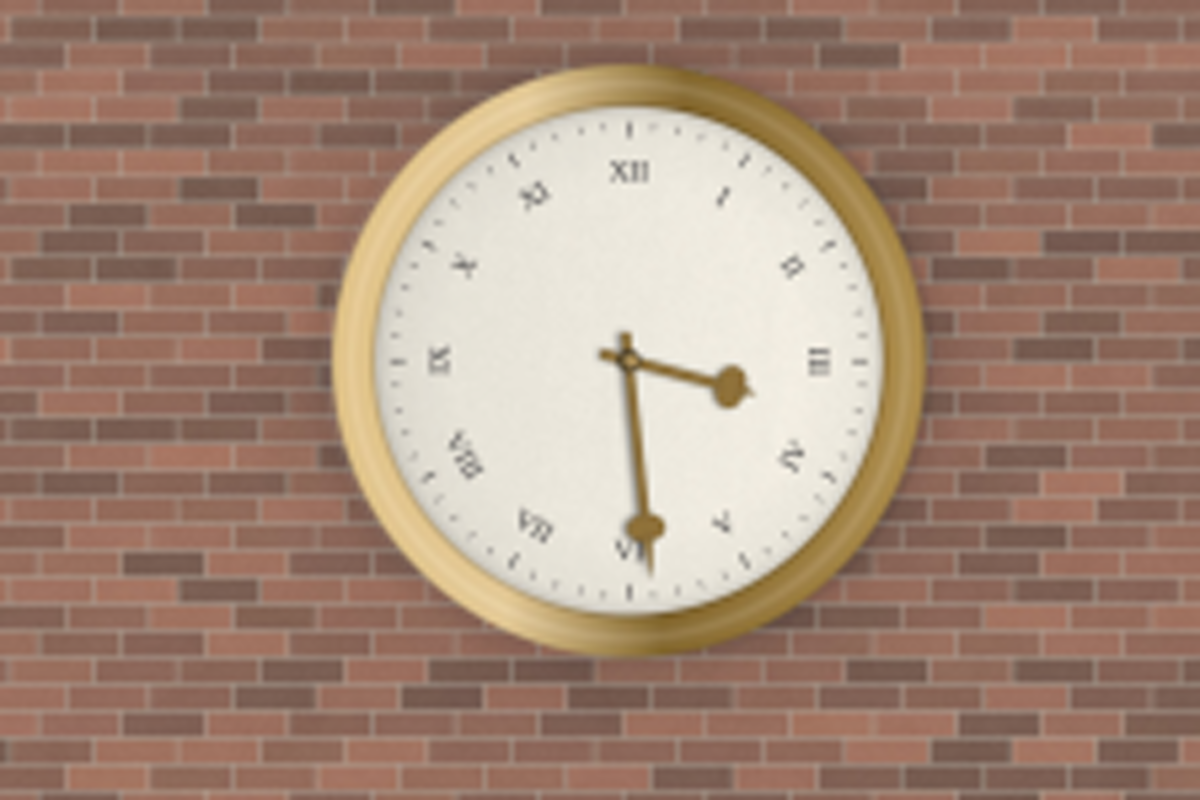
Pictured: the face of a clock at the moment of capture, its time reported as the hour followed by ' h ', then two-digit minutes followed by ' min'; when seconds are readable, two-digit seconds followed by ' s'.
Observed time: 3 h 29 min
